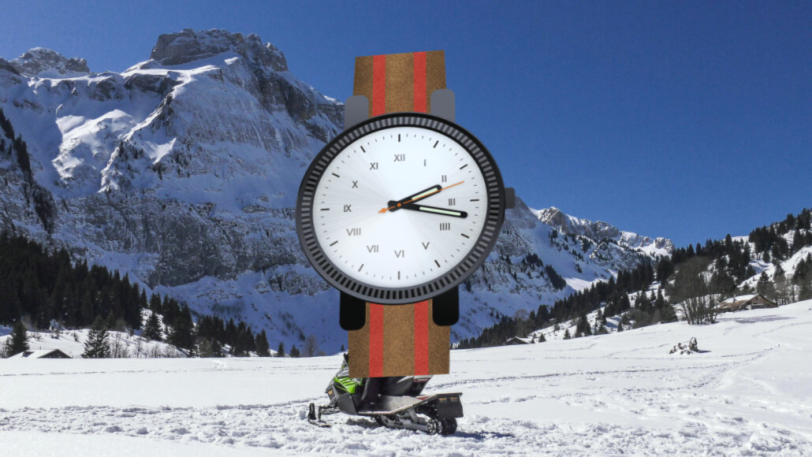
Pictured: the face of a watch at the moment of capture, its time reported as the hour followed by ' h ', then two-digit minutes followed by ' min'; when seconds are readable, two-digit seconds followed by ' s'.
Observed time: 2 h 17 min 12 s
